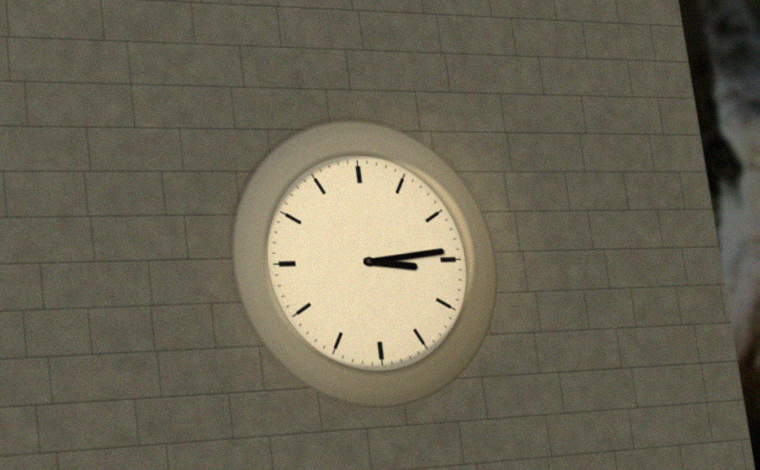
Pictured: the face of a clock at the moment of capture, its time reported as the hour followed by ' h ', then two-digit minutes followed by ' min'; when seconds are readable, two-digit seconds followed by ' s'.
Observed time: 3 h 14 min
